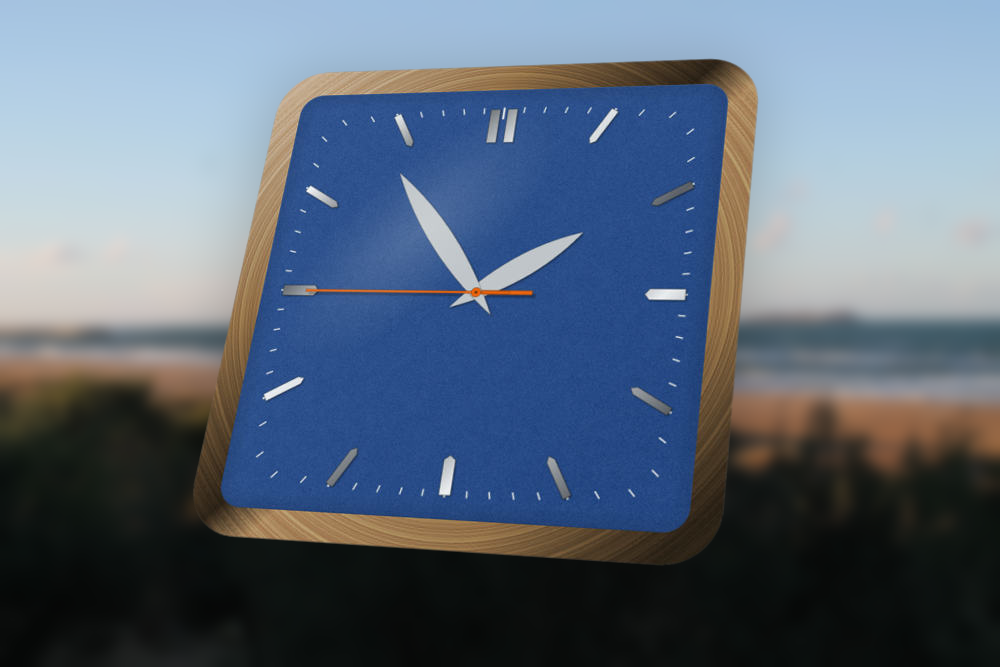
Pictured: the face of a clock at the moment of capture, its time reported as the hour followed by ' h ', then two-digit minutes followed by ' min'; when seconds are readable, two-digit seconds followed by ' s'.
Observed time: 1 h 53 min 45 s
